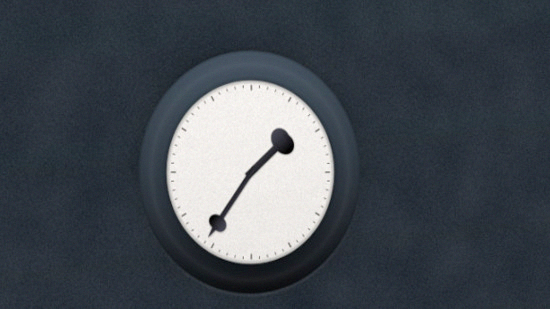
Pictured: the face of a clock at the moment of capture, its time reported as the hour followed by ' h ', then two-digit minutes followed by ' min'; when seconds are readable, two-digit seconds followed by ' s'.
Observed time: 1 h 36 min
